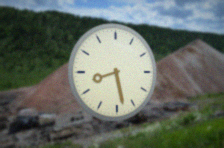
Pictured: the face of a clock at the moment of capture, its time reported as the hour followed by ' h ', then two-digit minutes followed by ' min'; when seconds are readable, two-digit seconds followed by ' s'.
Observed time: 8 h 28 min
